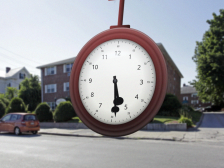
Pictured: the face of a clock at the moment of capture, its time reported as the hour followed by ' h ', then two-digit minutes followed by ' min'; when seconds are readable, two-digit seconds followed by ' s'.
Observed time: 5 h 29 min
